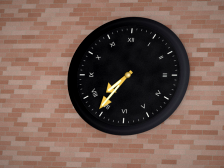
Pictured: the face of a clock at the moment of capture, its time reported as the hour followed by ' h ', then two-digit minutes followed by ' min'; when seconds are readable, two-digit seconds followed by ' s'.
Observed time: 7 h 36 min
